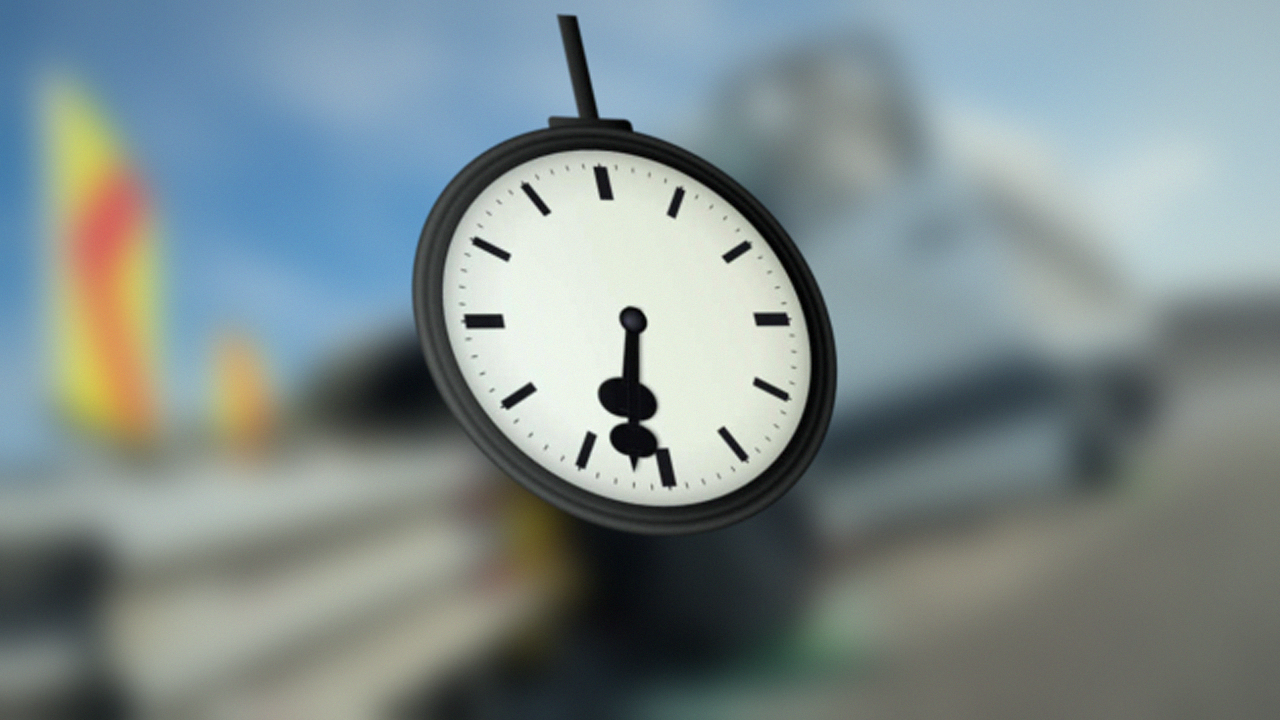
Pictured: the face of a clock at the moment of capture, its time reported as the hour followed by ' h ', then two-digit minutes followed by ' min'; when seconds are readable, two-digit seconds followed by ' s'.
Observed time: 6 h 32 min
